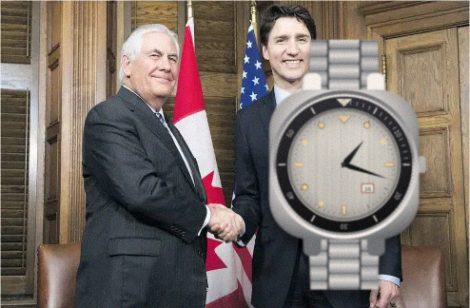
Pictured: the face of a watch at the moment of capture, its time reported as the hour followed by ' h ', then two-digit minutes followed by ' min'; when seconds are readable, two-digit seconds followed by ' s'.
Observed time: 1 h 18 min
